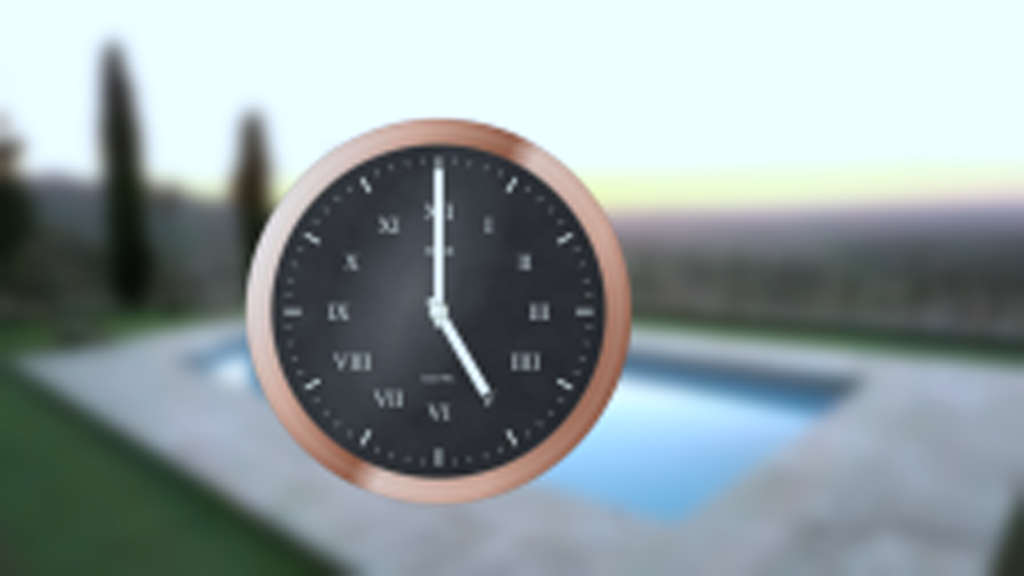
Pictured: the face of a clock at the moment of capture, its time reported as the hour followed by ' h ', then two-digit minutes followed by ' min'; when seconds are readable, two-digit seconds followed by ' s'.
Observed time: 5 h 00 min
